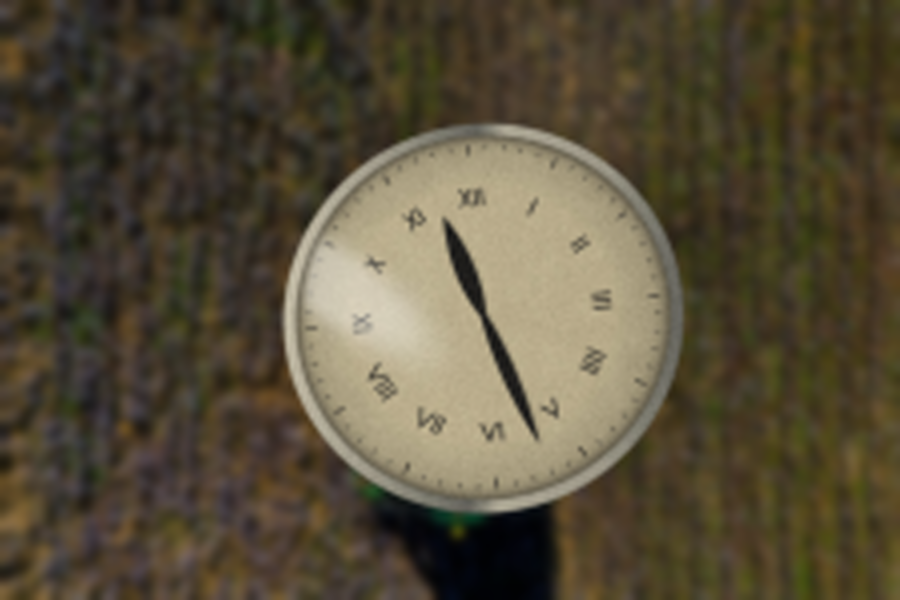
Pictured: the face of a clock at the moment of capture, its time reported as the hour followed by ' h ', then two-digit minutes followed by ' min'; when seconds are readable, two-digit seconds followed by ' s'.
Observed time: 11 h 27 min
